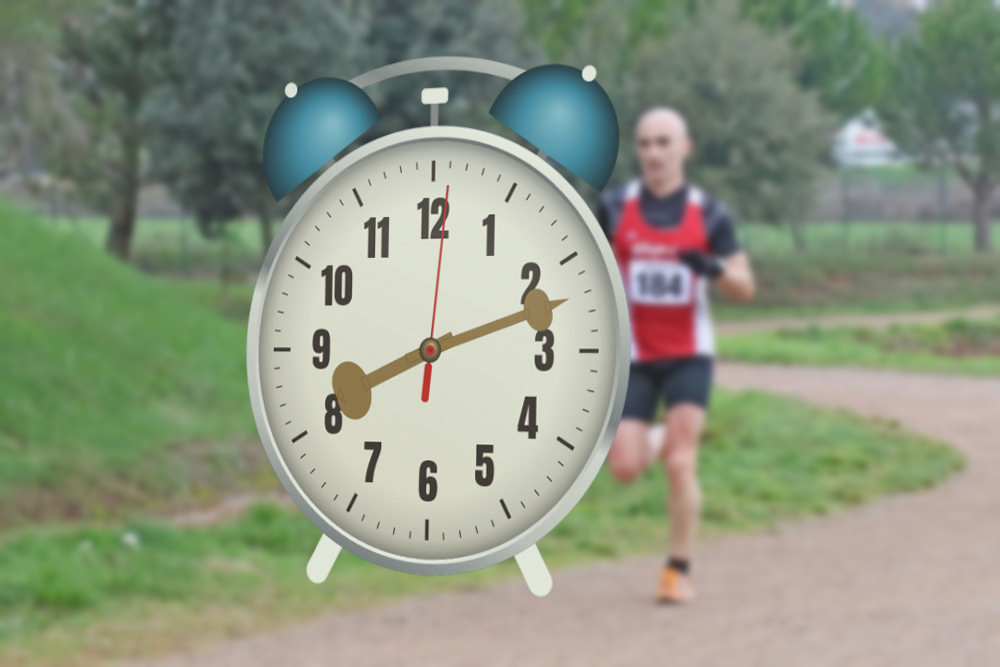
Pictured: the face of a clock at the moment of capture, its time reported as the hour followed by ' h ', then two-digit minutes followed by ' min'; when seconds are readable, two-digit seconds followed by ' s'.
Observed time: 8 h 12 min 01 s
